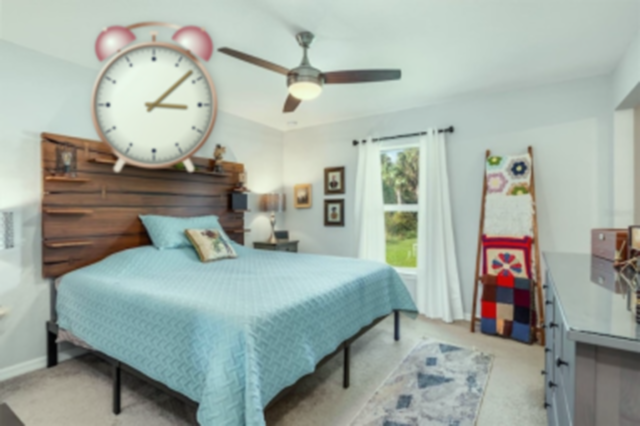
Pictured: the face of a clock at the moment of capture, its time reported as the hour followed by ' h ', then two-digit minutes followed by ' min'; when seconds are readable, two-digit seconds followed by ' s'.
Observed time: 3 h 08 min
